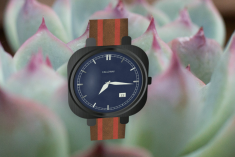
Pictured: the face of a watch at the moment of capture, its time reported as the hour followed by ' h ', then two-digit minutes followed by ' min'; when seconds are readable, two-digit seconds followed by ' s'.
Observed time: 7 h 16 min
